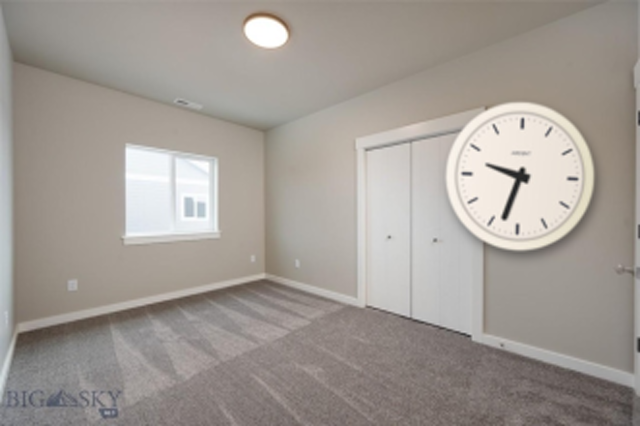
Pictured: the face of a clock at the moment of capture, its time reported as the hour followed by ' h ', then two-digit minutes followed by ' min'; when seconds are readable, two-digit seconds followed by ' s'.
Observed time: 9 h 33 min
